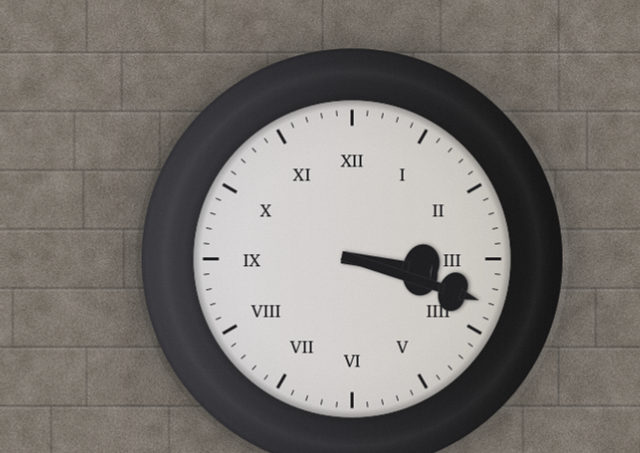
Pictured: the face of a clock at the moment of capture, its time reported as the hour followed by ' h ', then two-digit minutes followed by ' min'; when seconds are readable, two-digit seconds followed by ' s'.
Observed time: 3 h 18 min
